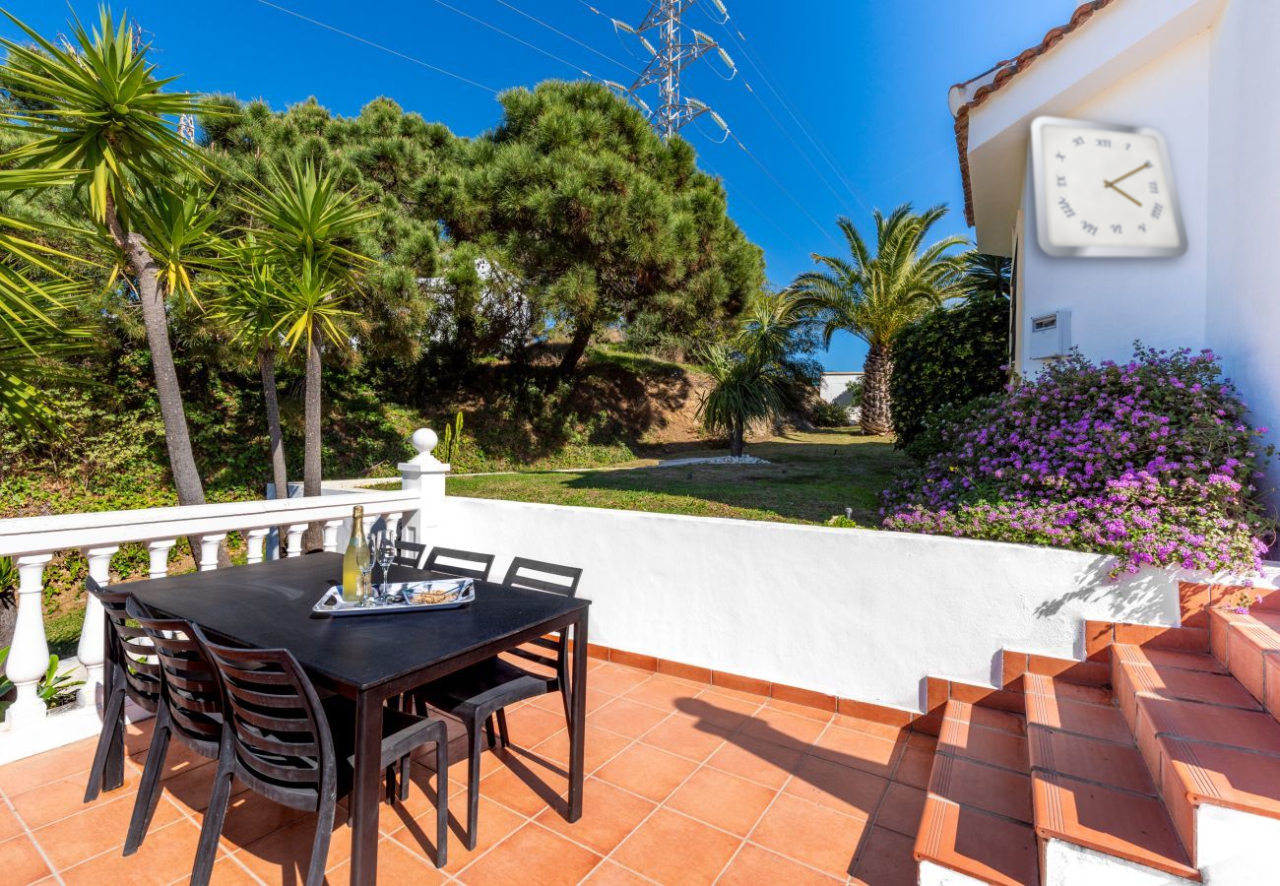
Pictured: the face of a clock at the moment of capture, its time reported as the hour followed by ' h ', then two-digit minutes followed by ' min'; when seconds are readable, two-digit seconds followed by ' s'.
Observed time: 4 h 10 min
